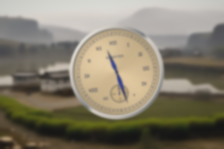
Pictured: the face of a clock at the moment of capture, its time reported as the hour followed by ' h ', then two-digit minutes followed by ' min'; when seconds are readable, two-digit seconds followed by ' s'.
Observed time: 11 h 28 min
